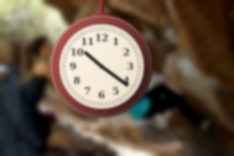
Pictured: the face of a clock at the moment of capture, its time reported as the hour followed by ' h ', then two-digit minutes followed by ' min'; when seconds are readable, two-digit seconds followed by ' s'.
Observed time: 10 h 21 min
